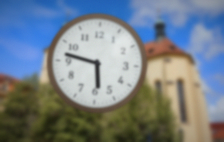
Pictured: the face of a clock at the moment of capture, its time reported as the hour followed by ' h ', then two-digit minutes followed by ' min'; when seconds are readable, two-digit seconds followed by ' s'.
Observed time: 5 h 47 min
